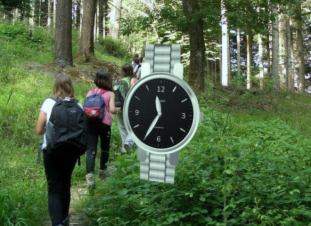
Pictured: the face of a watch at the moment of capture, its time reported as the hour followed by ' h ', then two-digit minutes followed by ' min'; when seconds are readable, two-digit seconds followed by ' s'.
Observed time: 11 h 35 min
